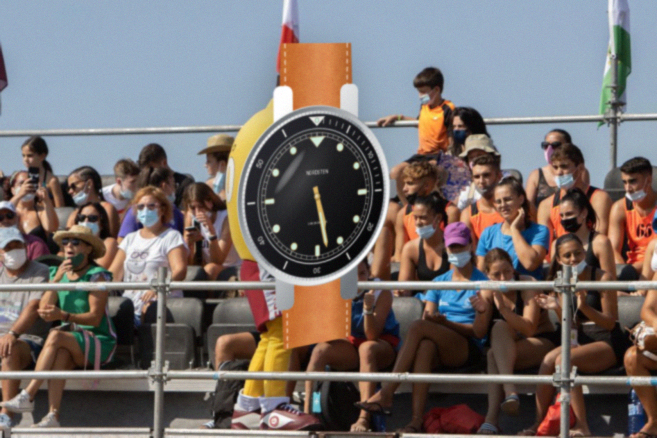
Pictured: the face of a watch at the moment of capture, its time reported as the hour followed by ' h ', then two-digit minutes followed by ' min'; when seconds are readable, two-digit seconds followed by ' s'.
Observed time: 5 h 28 min
